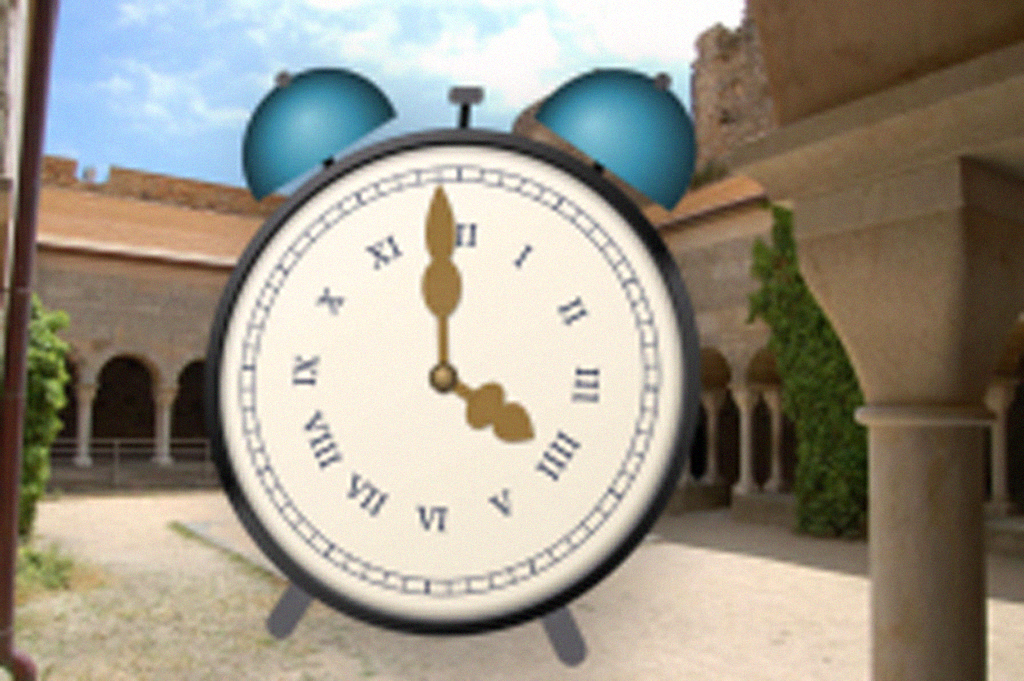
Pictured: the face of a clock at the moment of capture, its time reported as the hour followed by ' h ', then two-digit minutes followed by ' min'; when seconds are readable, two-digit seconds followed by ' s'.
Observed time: 3 h 59 min
